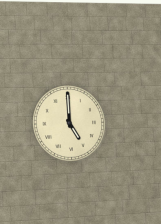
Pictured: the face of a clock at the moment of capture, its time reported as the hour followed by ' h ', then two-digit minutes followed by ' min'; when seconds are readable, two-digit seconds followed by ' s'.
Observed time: 5 h 00 min
